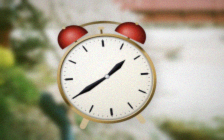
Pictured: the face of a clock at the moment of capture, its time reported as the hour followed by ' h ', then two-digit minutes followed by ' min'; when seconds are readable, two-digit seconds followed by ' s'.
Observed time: 1 h 40 min
